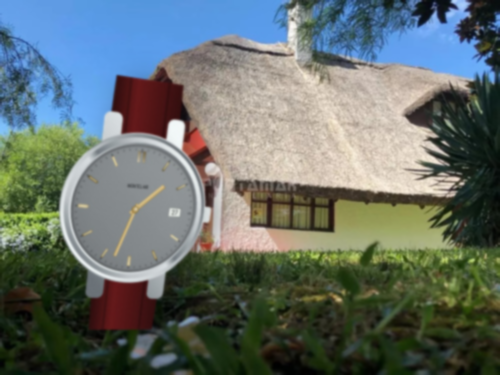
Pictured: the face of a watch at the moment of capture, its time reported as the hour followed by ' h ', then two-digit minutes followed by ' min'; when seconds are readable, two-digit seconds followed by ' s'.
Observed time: 1 h 33 min
